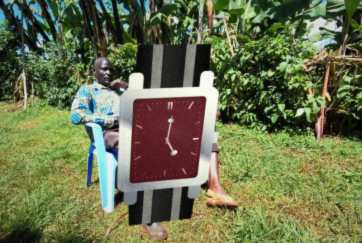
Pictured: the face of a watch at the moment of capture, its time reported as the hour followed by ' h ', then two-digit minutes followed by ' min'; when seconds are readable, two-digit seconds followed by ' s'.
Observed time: 5 h 01 min
